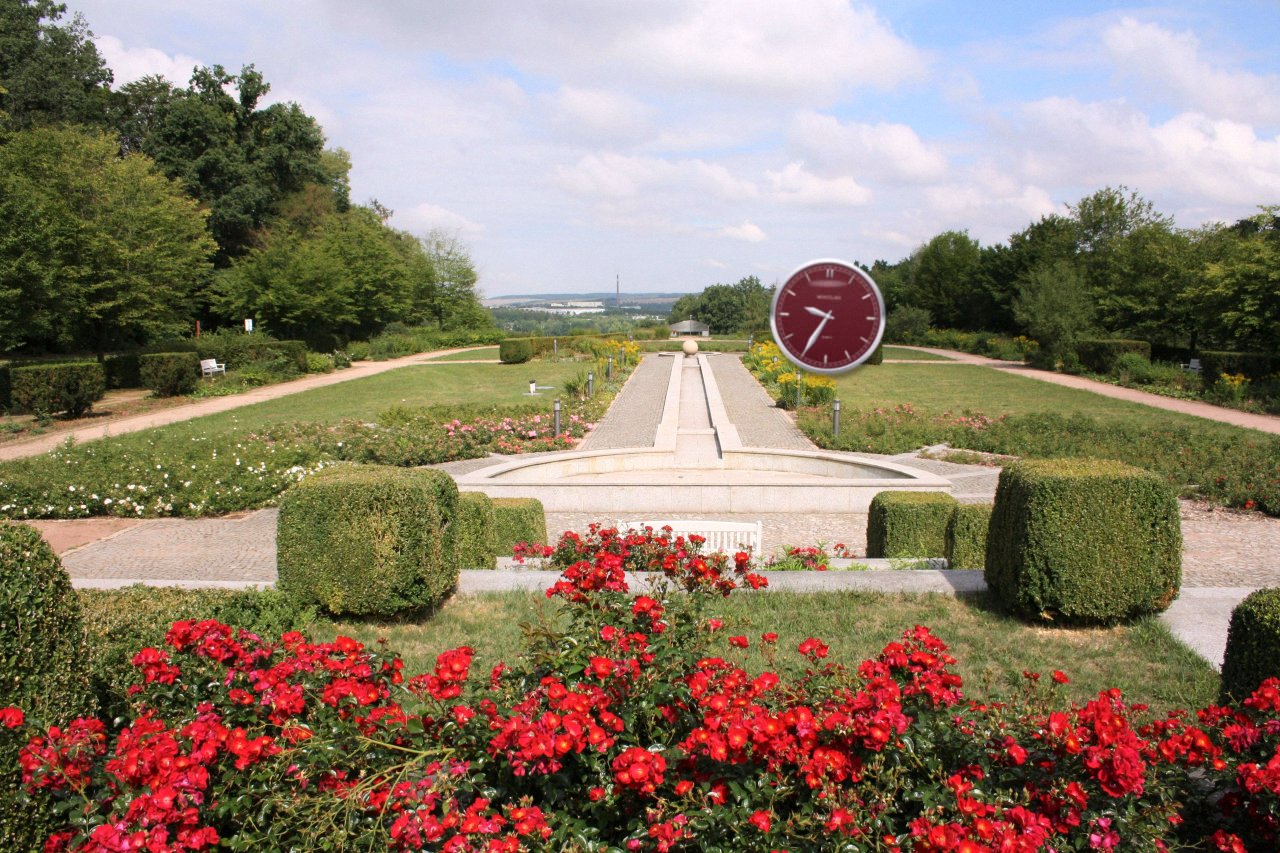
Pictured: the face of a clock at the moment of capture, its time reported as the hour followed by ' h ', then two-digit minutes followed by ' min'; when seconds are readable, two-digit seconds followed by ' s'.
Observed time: 9 h 35 min
